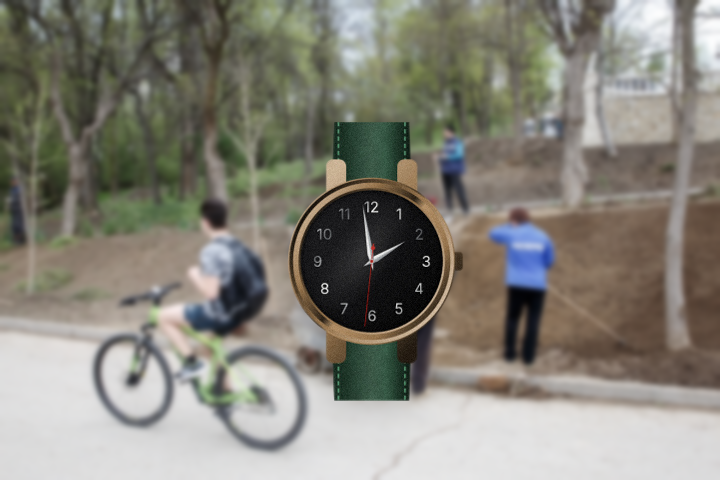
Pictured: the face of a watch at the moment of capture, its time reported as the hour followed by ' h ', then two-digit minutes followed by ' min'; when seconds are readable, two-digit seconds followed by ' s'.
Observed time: 1 h 58 min 31 s
